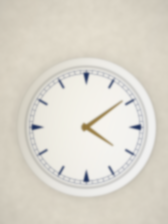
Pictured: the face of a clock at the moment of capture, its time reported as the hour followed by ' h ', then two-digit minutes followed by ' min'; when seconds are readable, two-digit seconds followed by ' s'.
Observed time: 4 h 09 min
